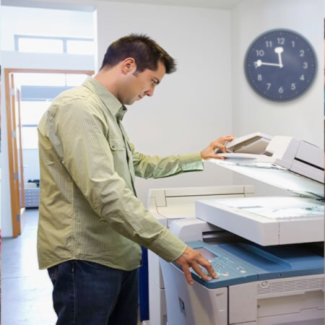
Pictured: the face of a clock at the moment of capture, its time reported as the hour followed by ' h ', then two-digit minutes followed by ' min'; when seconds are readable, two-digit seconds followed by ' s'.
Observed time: 11 h 46 min
